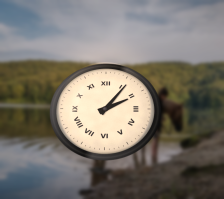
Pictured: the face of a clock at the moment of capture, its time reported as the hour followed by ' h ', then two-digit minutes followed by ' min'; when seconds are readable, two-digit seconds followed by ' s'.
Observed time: 2 h 06 min
